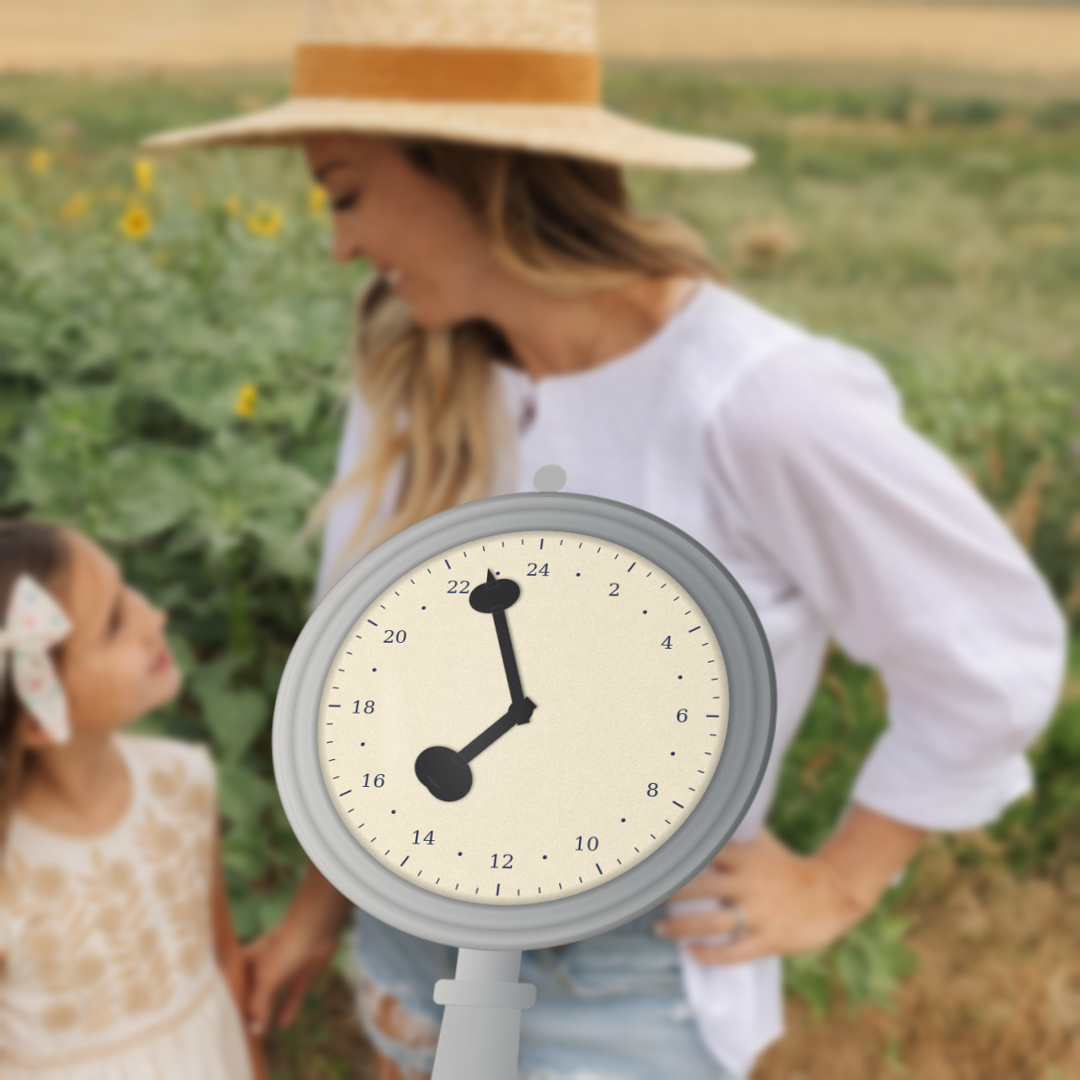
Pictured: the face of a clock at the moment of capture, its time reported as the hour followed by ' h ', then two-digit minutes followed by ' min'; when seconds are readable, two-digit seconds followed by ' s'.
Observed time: 14 h 57 min
